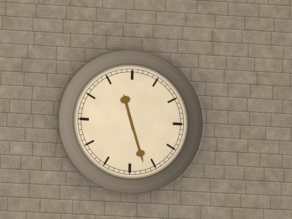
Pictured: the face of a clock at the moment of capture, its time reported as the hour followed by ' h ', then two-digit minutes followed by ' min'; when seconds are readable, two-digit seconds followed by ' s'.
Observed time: 11 h 27 min
